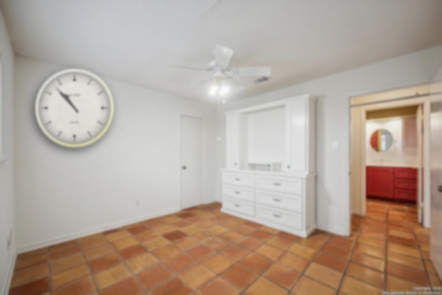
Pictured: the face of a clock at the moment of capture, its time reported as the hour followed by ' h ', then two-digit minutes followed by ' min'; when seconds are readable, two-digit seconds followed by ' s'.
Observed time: 10 h 53 min
